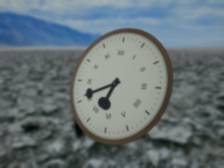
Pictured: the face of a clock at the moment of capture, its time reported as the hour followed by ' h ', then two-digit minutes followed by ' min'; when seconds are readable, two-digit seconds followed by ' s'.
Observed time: 6 h 41 min
